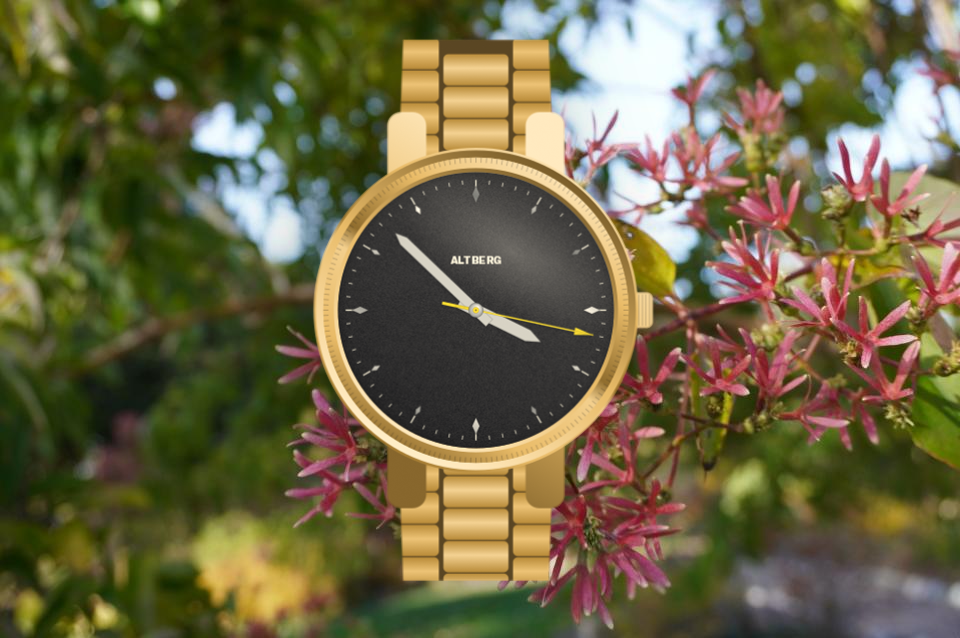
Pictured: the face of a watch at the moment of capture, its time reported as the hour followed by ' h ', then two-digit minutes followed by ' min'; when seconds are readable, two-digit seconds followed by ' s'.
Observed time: 3 h 52 min 17 s
